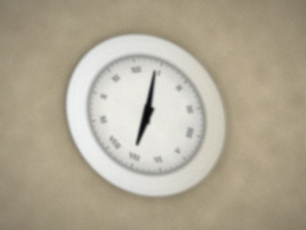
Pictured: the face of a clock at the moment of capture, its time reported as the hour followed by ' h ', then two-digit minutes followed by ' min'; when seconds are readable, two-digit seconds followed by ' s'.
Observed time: 7 h 04 min
